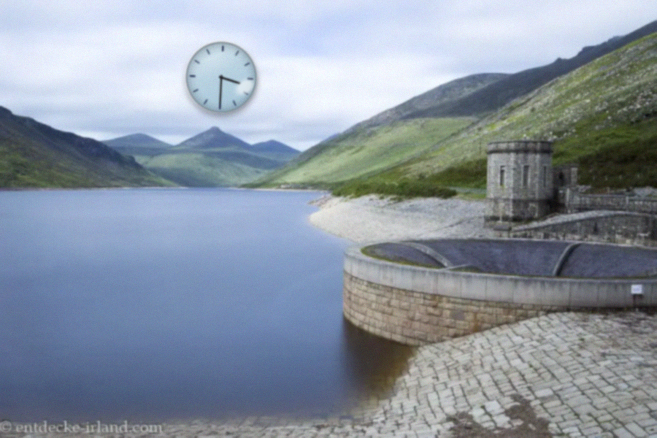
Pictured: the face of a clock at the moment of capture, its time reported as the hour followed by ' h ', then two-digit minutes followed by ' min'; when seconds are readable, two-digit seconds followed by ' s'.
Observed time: 3 h 30 min
